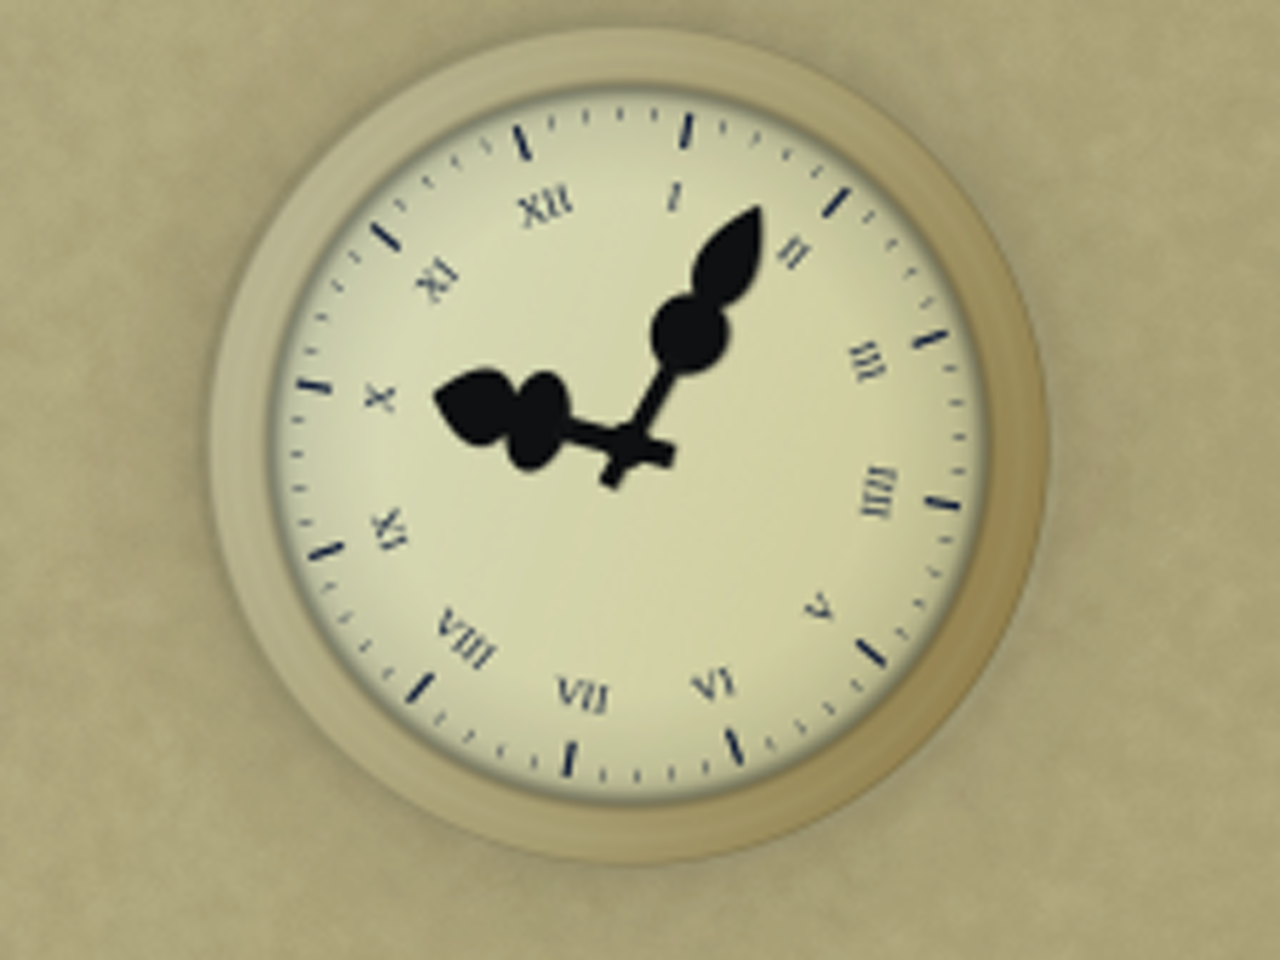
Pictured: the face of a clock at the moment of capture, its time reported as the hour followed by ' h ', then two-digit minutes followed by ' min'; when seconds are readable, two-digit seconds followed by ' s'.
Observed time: 10 h 08 min
